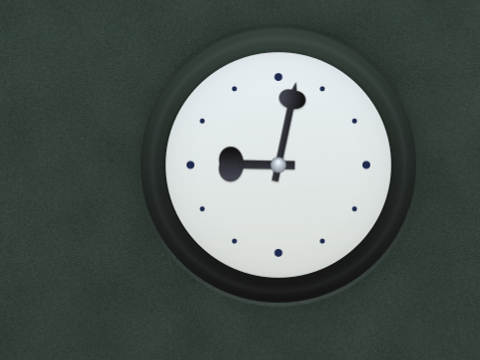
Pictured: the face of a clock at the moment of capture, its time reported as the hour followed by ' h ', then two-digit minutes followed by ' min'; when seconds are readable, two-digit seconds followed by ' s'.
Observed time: 9 h 02 min
